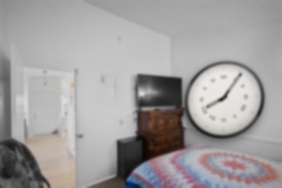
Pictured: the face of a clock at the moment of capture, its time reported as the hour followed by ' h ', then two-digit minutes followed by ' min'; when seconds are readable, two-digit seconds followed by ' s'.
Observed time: 8 h 06 min
